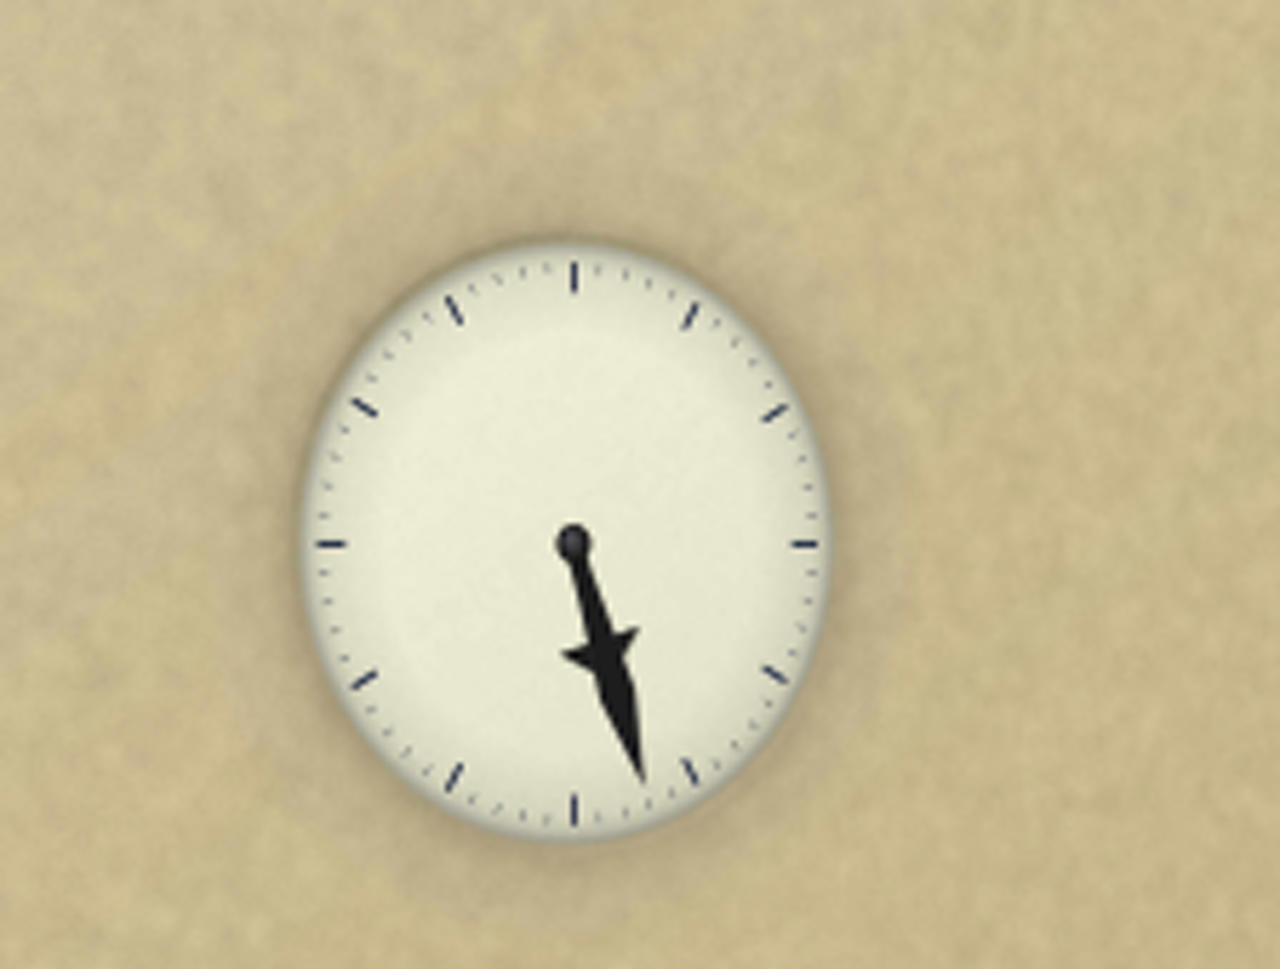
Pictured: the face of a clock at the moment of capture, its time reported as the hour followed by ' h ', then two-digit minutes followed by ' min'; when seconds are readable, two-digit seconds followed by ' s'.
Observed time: 5 h 27 min
